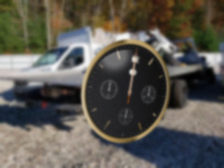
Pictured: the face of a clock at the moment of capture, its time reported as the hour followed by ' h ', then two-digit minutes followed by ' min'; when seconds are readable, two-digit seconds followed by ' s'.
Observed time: 12 h 00 min
